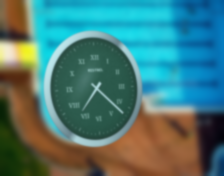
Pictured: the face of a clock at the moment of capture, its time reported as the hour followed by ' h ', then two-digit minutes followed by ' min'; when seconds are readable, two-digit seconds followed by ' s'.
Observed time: 7 h 22 min
